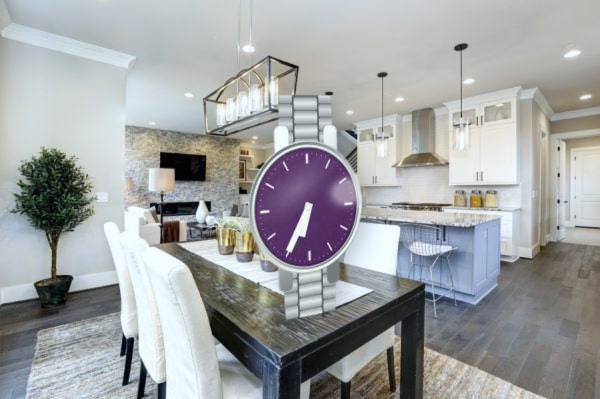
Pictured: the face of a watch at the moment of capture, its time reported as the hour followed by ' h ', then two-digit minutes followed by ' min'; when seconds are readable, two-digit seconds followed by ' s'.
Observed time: 6 h 35 min
